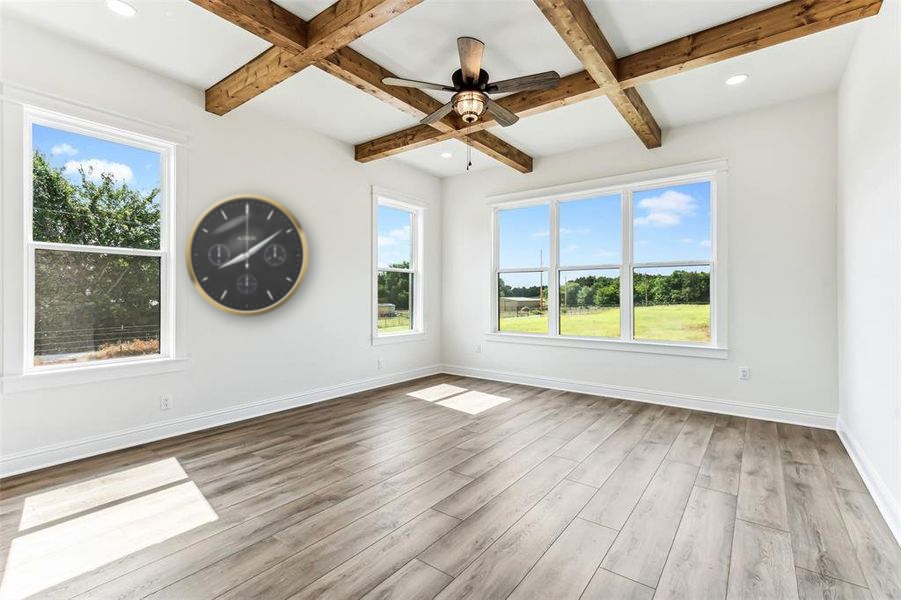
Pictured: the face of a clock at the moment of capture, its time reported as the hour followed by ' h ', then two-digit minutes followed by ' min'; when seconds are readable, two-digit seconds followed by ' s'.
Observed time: 8 h 09 min
